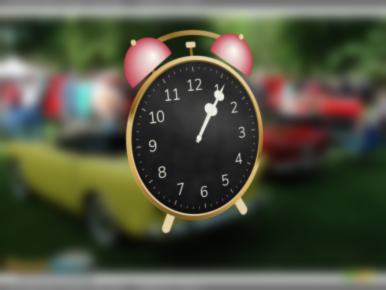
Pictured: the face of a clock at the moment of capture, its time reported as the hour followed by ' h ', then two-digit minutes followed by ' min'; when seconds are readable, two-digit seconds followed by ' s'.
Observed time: 1 h 06 min
